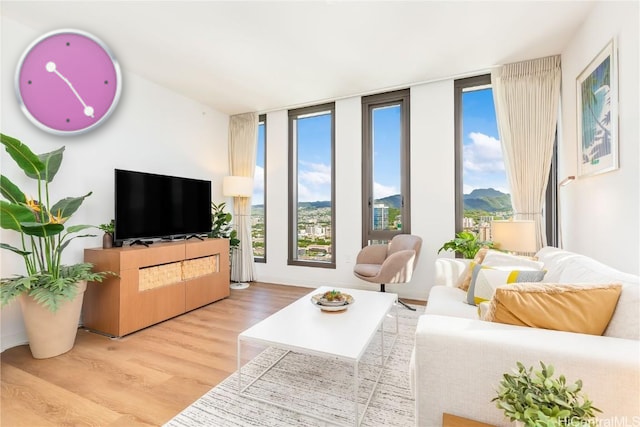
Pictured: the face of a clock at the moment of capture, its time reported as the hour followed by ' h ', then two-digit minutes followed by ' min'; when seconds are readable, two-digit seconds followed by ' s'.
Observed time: 10 h 24 min
